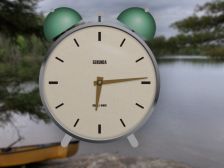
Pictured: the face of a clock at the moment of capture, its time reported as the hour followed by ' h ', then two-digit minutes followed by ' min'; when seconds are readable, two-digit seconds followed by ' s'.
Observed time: 6 h 14 min
